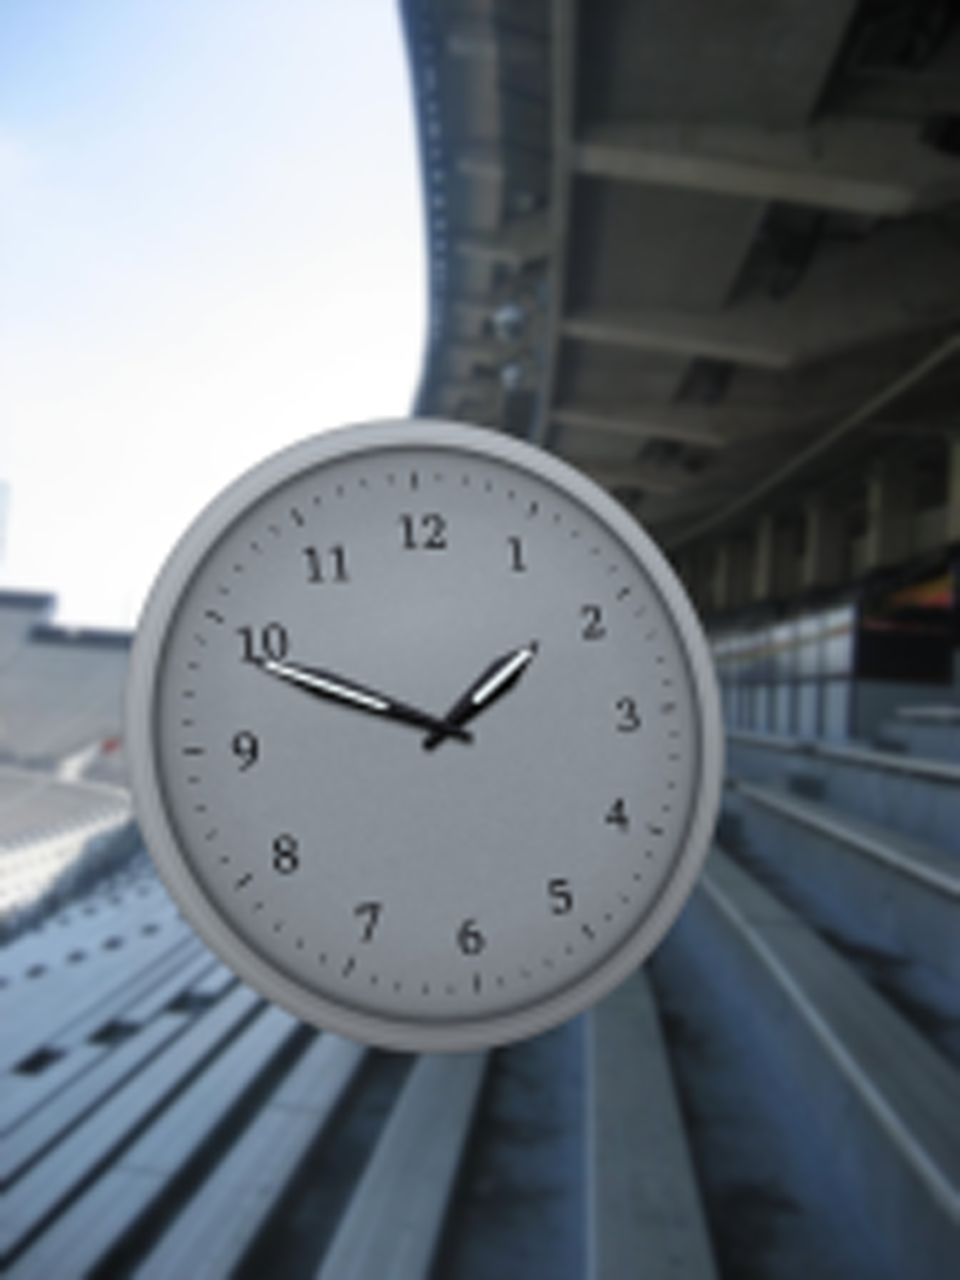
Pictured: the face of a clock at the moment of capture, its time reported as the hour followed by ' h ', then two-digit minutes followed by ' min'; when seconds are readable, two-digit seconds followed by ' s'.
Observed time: 1 h 49 min
